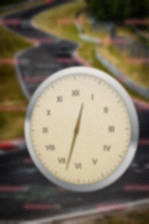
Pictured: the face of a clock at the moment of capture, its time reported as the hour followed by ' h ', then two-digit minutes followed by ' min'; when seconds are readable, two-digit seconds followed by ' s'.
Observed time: 12 h 33 min
